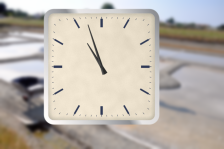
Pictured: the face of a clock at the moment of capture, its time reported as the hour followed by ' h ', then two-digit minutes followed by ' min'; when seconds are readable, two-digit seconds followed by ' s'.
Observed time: 10 h 57 min
